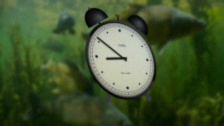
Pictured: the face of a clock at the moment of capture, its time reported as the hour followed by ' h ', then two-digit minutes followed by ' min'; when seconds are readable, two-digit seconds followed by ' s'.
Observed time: 8 h 51 min
